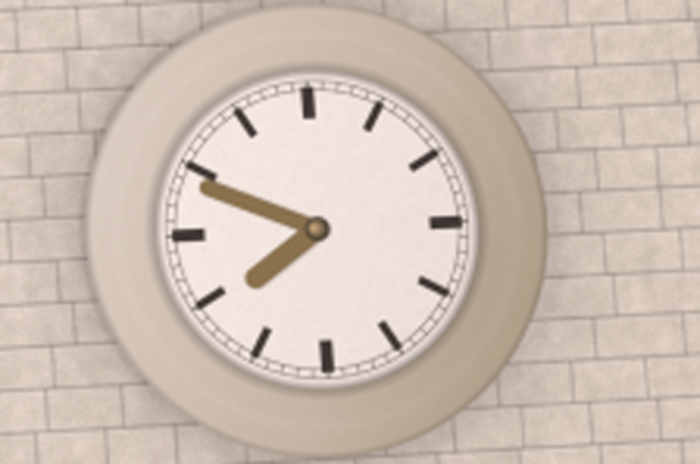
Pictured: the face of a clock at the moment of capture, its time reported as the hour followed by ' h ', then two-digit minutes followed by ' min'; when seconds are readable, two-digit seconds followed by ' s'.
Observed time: 7 h 49 min
